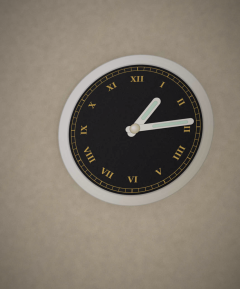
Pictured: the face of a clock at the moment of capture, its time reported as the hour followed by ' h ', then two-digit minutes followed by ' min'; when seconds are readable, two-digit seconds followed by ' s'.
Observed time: 1 h 14 min
